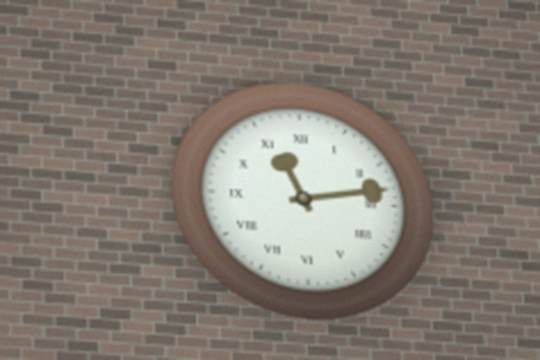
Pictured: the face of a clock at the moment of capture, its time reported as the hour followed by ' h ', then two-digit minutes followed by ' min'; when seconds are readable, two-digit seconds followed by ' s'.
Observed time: 11 h 13 min
